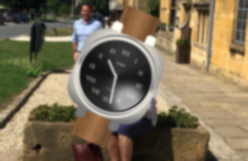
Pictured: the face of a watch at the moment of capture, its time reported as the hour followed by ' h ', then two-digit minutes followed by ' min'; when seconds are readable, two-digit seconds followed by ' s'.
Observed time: 10 h 28 min
